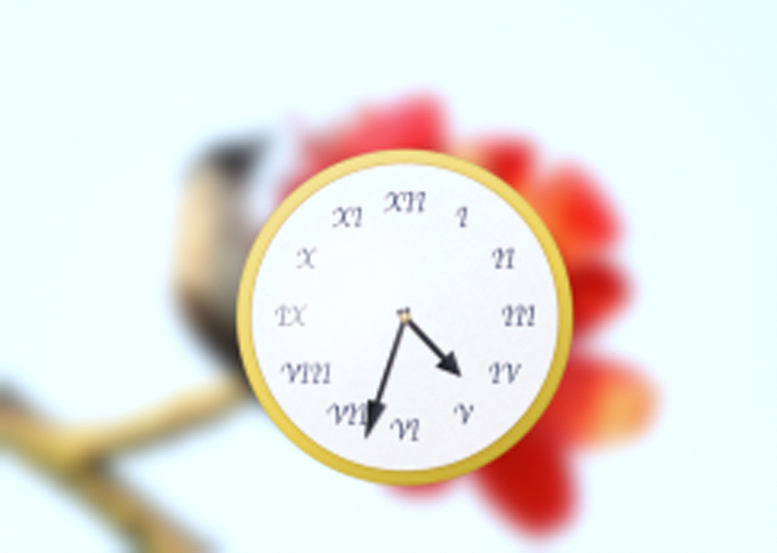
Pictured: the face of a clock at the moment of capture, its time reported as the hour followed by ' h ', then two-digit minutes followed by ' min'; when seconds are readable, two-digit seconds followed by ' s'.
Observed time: 4 h 33 min
